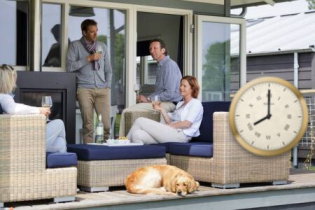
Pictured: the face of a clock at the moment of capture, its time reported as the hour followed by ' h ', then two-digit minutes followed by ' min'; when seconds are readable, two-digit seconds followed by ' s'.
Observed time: 8 h 00 min
